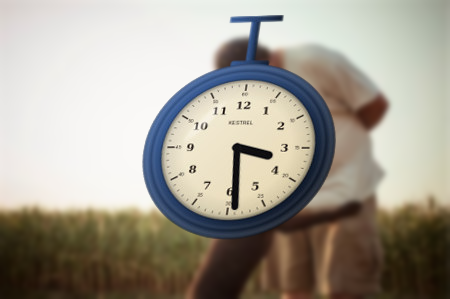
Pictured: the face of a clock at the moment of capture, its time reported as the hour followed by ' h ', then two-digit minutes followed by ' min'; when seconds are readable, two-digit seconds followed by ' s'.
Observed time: 3 h 29 min
